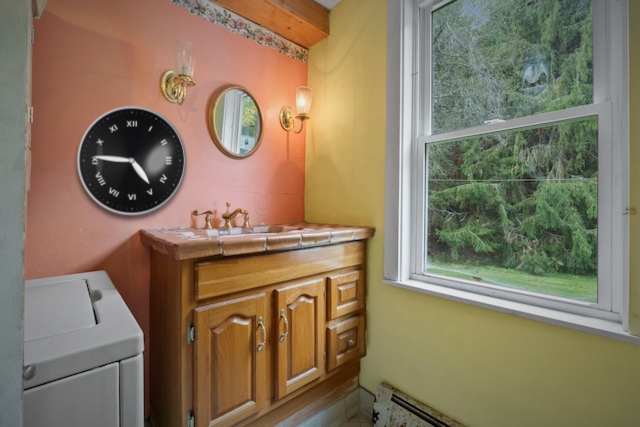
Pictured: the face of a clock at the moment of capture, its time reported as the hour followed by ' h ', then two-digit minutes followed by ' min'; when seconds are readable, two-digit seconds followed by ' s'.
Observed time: 4 h 46 min
